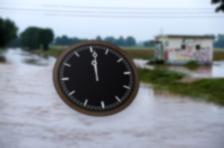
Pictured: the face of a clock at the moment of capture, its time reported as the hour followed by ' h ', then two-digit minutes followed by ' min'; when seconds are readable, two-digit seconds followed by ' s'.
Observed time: 12 h 01 min
